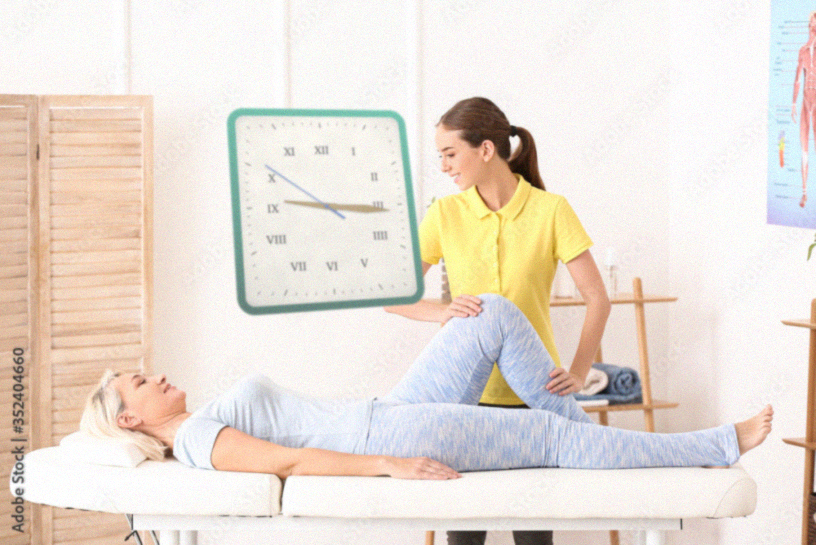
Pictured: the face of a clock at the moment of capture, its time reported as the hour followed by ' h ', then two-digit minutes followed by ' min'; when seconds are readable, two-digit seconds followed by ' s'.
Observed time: 9 h 15 min 51 s
